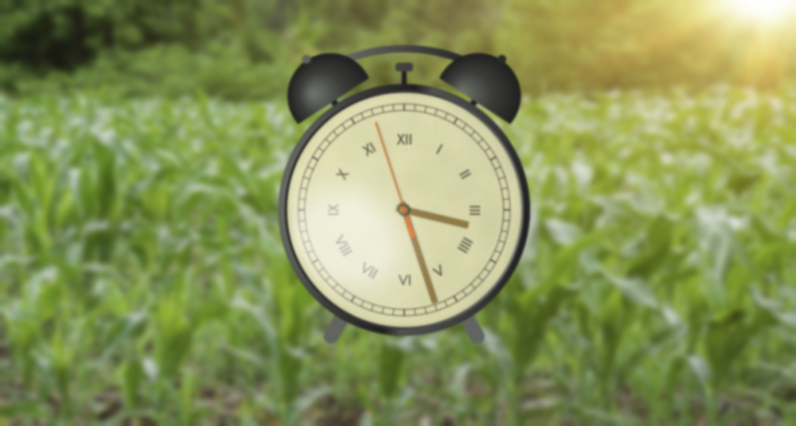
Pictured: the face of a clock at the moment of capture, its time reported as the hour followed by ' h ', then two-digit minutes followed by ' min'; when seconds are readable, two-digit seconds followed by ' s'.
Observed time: 3 h 26 min 57 s
